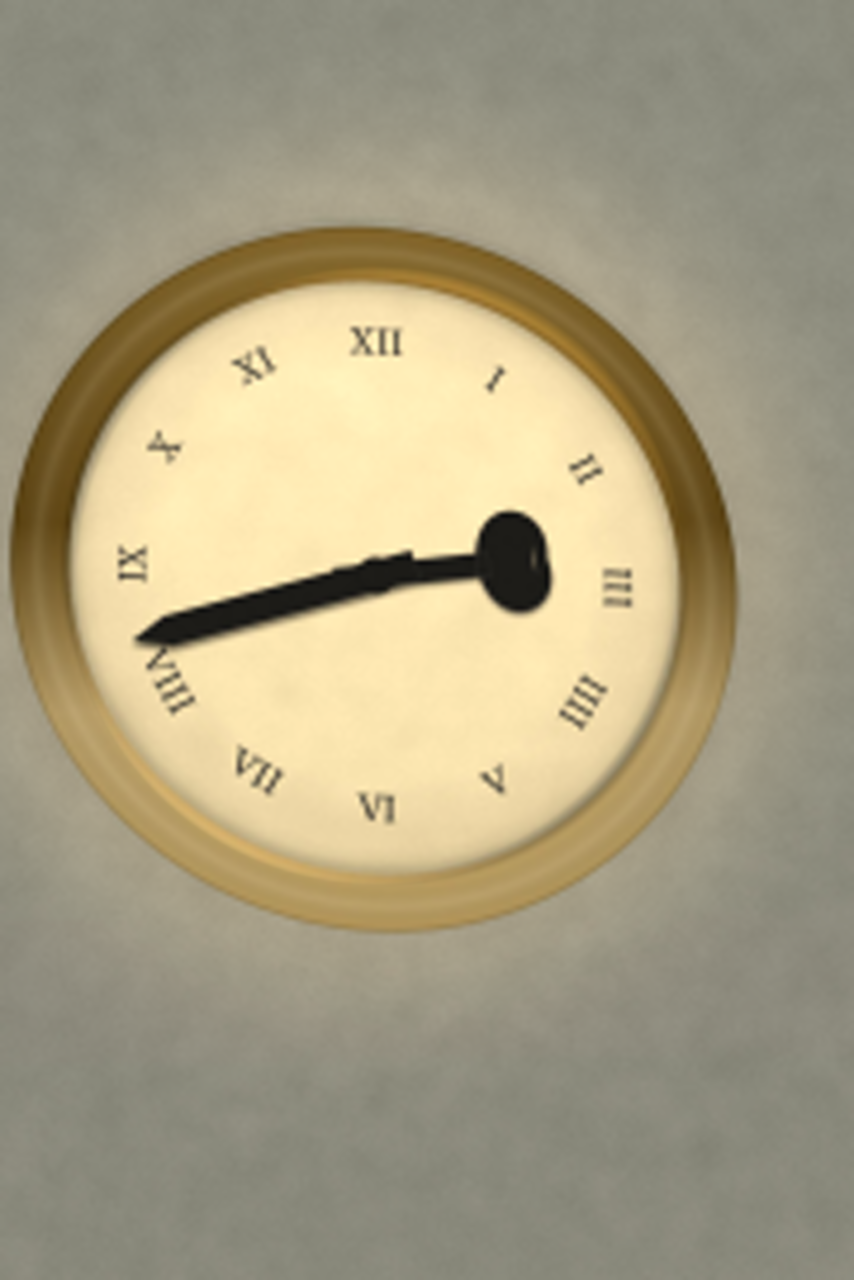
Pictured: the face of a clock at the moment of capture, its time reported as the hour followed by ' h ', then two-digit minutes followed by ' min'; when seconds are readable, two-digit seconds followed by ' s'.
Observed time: 2 h 42 min
